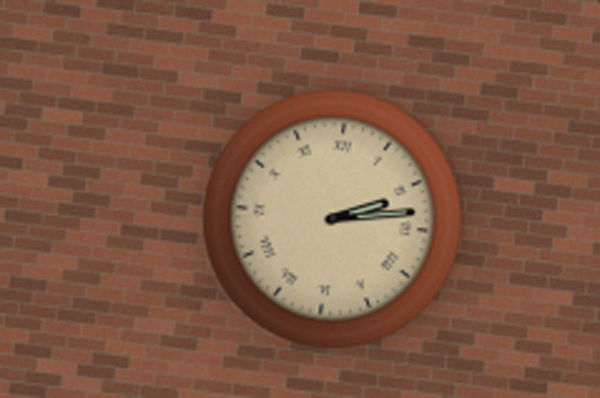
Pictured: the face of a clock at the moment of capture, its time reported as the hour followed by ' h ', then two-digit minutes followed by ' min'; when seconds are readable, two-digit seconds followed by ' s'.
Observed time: 2 h 13 min
